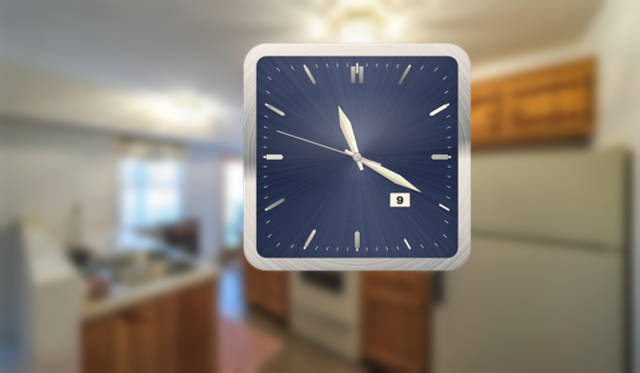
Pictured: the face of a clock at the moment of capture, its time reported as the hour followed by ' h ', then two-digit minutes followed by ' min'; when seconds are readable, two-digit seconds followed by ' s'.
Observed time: 11 h 19 min 48 s
